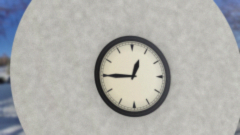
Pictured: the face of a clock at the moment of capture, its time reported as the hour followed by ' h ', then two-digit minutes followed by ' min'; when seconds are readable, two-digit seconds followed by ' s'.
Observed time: 12 h 45 min
